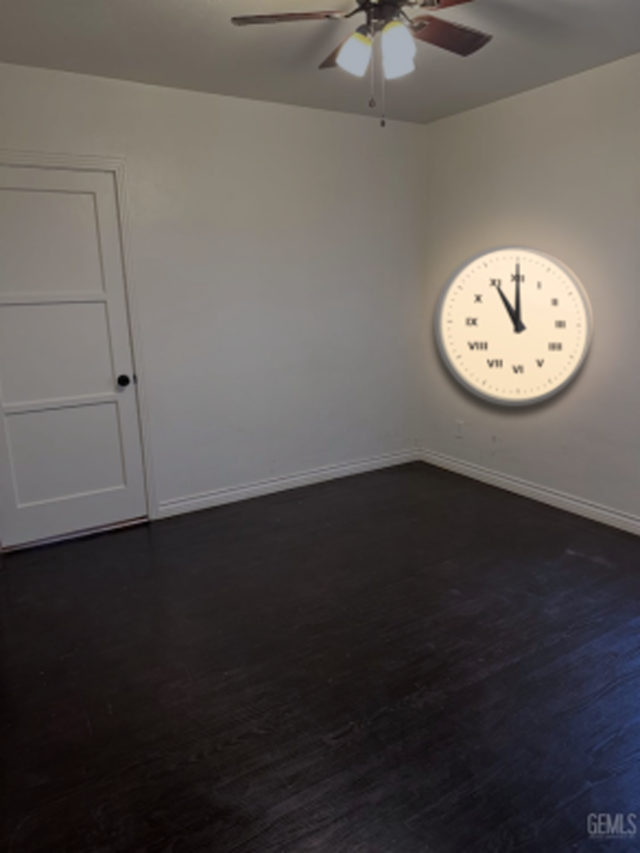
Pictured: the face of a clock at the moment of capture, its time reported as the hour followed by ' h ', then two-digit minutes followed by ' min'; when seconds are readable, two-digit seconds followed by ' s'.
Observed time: 11 h 00 min
